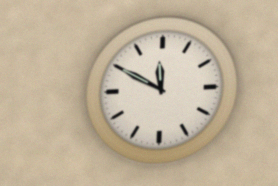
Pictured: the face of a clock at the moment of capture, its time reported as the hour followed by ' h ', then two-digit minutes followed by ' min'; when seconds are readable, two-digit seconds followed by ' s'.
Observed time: 11 h 50 min
